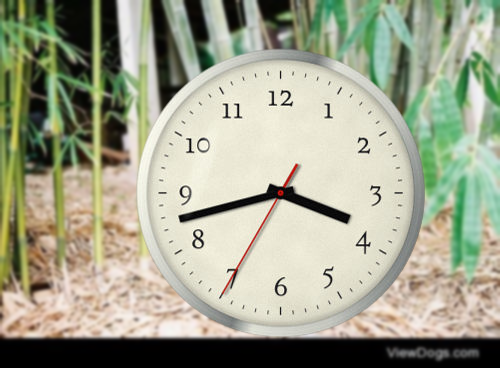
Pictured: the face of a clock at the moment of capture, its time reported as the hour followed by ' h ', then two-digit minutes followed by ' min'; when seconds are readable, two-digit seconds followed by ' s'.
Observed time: 3 h 42 min 35 s
